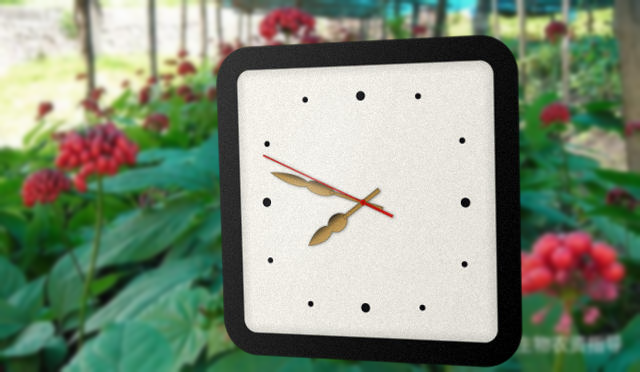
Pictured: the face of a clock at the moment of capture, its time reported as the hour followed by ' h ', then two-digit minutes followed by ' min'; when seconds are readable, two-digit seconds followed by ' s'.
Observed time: 7 h 47 min 49 s
